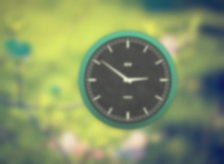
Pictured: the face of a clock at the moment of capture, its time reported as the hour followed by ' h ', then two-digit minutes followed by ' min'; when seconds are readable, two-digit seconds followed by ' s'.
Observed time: 2 h 51 min
